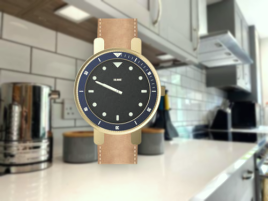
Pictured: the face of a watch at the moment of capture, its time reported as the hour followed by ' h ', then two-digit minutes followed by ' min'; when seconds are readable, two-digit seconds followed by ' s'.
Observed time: 9 h 49 min
